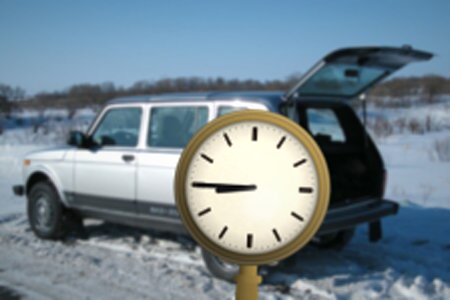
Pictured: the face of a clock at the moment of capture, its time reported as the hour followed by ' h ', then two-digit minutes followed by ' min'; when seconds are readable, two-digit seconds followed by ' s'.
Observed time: 8 h 45 min
